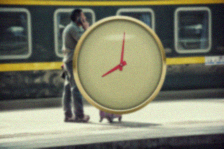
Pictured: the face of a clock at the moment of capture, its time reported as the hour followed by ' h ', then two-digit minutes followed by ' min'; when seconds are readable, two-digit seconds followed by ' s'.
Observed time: 8 h 01 min
